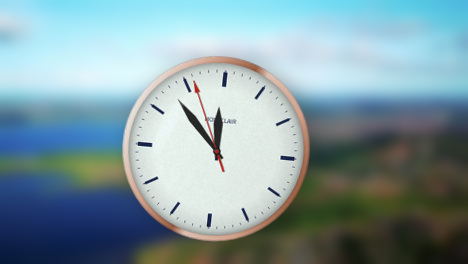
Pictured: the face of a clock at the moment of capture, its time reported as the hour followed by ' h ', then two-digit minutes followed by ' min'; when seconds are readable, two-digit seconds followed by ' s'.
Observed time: 11 h 52 min 56 s
